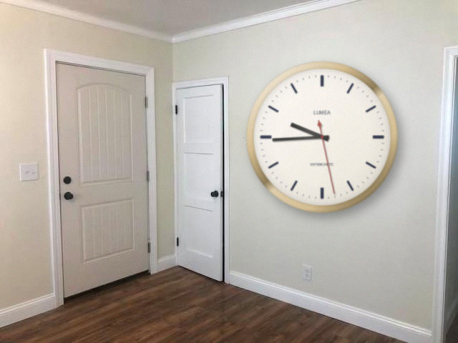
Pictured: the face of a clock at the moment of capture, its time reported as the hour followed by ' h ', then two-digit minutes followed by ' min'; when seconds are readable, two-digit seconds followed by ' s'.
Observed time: 9 h 44 min 28 s
